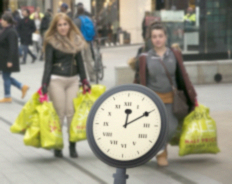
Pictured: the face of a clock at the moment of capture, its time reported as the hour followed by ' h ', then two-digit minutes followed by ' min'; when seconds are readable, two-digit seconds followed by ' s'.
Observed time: 12 h 10 min
